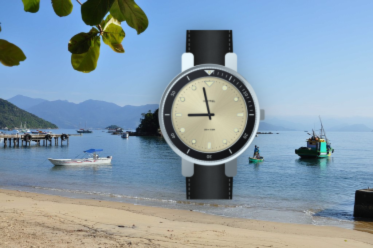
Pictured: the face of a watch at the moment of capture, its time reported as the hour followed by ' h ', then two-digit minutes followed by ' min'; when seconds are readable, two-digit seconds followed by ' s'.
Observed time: 8 h 58 min
